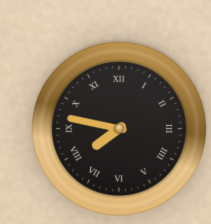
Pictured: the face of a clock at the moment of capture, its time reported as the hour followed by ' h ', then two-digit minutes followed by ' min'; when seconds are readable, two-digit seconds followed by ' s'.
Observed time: 7 h 47 min
